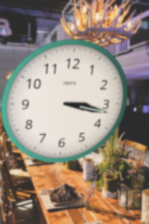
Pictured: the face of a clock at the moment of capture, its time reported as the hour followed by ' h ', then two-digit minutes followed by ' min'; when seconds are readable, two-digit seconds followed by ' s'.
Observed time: 3 h 17 min
